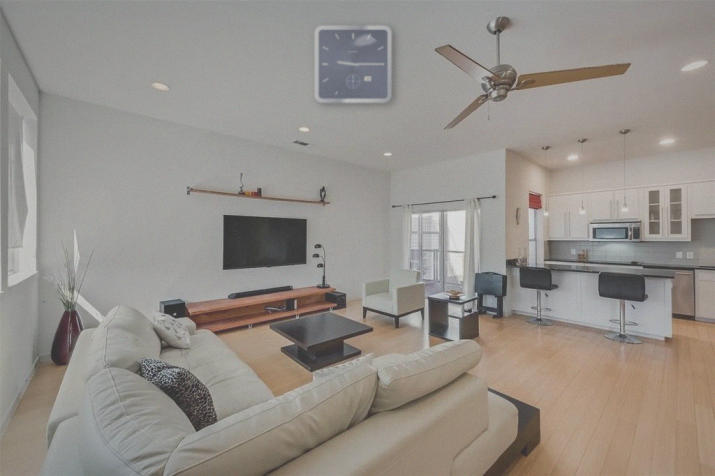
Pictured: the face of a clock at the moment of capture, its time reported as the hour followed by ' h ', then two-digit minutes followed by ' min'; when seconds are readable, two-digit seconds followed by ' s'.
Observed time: 9 h 15 min
